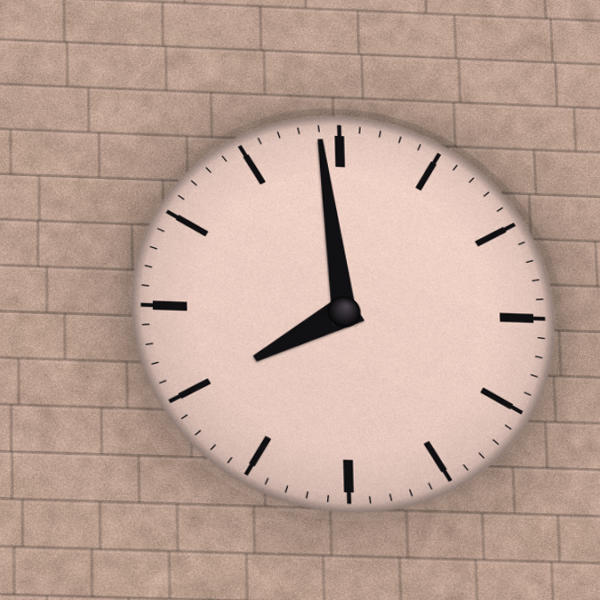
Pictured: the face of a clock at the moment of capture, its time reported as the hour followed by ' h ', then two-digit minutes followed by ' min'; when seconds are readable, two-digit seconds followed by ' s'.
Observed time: 7 h 59 min
